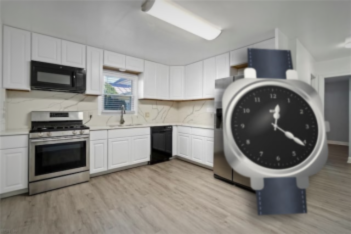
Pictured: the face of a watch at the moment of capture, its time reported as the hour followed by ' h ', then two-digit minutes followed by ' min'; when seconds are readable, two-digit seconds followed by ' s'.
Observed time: 12 h 21 min
